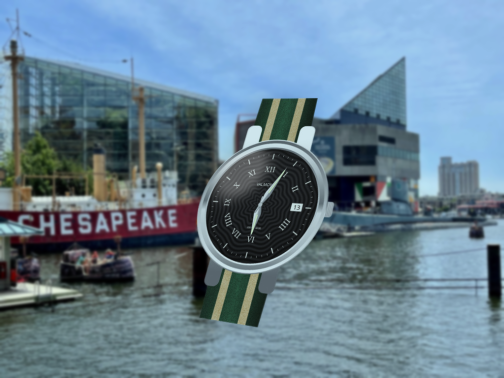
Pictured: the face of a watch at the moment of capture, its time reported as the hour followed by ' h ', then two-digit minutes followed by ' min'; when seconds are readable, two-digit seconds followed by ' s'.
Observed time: 6 h 04 min
